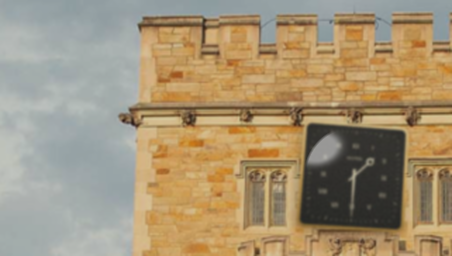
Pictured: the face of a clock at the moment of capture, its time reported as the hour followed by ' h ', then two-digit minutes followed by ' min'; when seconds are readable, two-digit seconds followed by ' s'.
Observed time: 1 h 30 min
